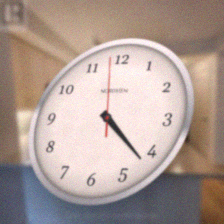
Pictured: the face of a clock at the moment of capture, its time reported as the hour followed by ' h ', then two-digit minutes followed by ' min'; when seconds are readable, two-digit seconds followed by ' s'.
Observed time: 4 h 21 min 58 s
